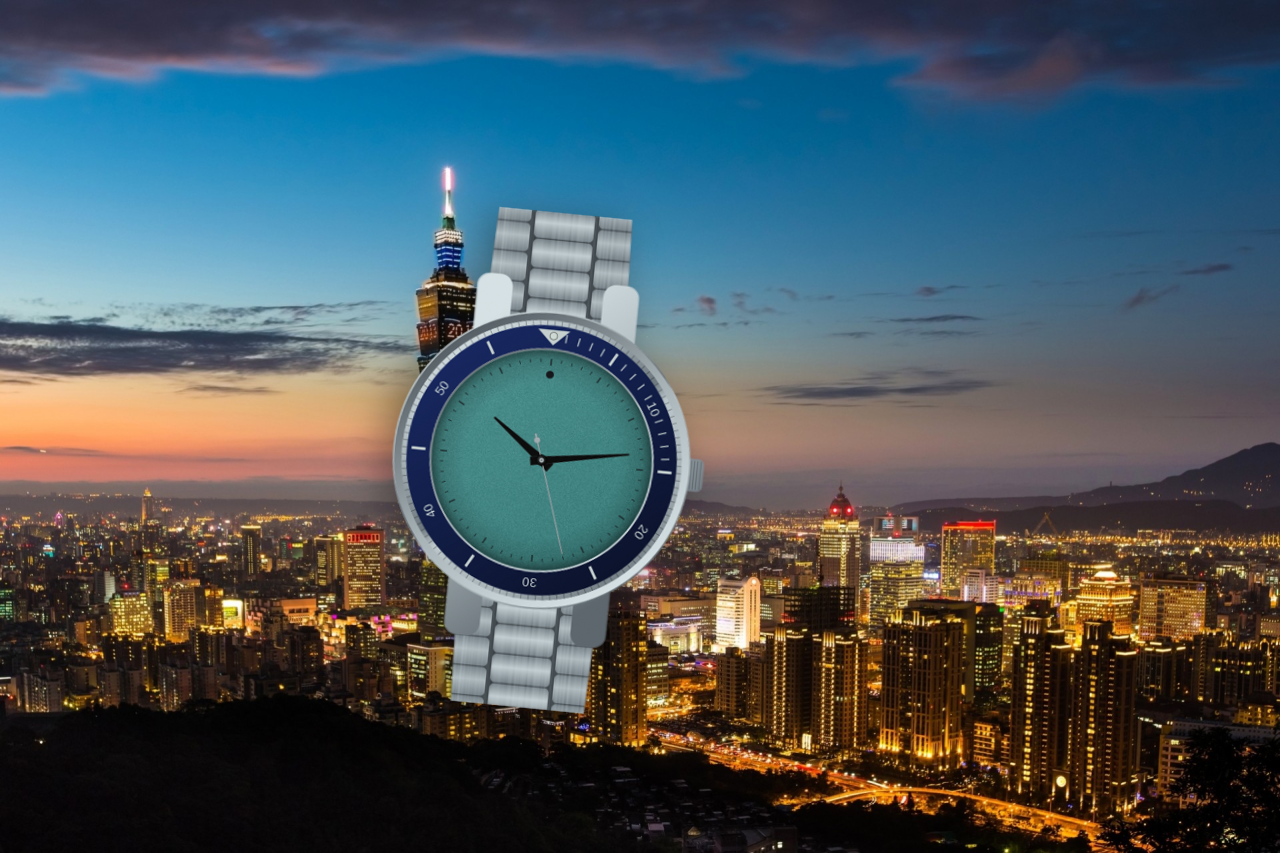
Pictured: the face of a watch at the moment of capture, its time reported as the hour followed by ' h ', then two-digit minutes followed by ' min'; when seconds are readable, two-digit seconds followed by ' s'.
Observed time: 10 h 13 min 27 s
